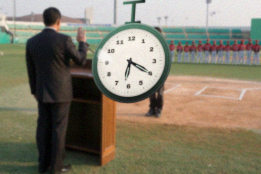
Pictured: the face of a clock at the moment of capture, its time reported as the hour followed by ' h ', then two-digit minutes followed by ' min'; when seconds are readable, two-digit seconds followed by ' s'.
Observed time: 6 h 20 min
